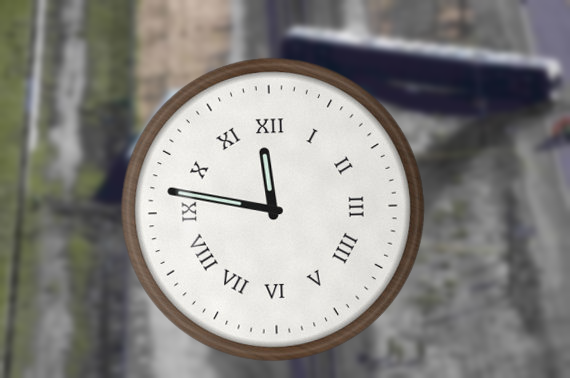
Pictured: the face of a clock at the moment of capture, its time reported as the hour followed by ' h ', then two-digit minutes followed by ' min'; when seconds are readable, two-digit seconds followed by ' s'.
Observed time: 11 h 47 min
